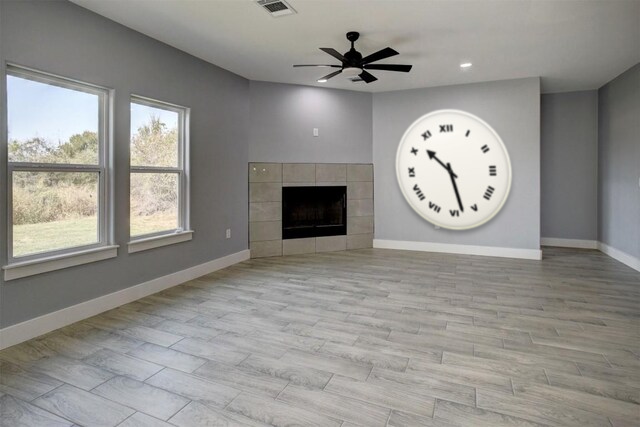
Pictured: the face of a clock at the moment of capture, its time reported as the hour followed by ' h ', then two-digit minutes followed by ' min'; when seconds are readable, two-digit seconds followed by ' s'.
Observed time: 10 h 28 min
